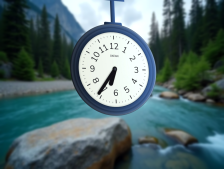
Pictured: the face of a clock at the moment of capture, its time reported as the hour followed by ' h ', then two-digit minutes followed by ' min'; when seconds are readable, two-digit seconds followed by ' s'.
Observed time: 6 h 36 min
